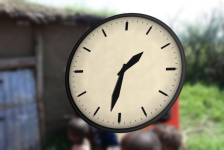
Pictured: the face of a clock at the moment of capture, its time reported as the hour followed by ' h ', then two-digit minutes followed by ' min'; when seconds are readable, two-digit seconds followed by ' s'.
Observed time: 1 h 32 min
